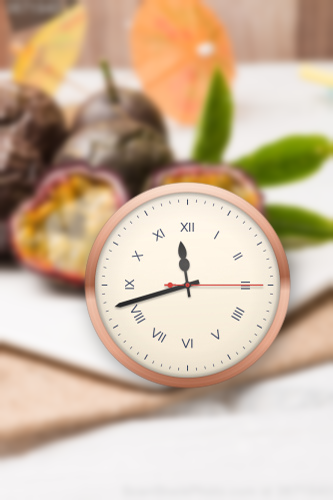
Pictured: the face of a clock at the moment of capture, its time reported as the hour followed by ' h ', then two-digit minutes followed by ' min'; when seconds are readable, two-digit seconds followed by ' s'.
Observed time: 11 h 42 min 15 s
